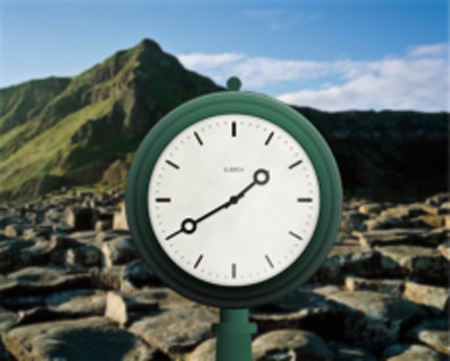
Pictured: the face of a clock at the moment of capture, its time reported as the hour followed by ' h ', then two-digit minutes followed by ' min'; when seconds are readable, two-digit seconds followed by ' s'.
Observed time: 1 h 40 min
